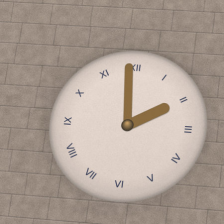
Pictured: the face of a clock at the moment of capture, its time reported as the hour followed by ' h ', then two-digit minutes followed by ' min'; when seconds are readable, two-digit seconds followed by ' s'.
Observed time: 1 h 59 min
